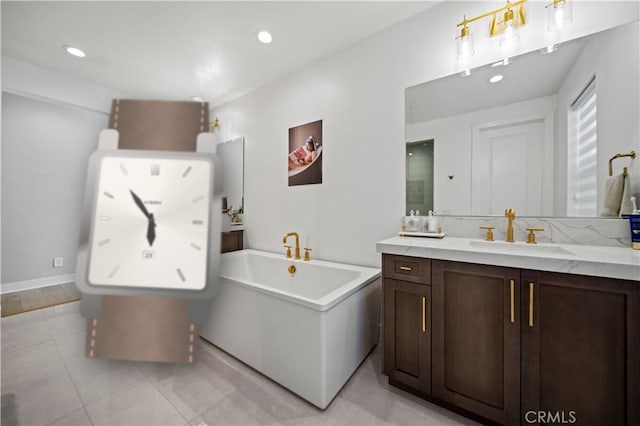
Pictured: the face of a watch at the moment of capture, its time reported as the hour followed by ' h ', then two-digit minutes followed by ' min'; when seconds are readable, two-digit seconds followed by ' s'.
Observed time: 5 h 54 min
